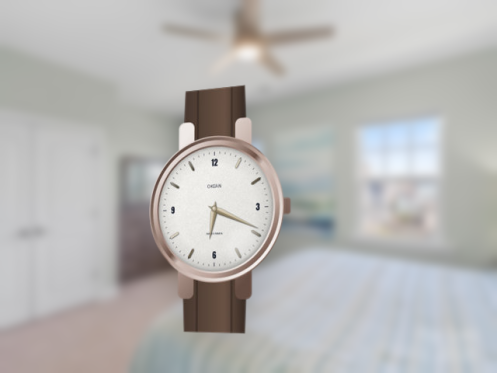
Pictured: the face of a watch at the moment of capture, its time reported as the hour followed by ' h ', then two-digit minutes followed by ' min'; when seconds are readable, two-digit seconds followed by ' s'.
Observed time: 6 h 19 min
